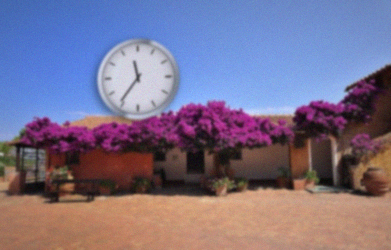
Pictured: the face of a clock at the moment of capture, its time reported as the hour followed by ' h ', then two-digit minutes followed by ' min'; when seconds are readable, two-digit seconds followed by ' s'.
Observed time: 11 h 36 min
